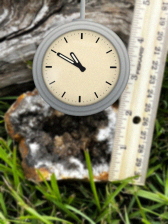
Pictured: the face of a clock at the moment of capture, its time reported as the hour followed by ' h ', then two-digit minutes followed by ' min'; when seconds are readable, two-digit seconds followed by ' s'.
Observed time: 10 h 50 min
